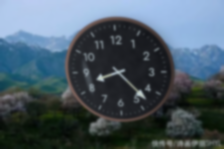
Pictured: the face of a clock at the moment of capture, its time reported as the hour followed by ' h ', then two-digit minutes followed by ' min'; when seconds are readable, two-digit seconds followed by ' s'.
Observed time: 8 h 23 min
